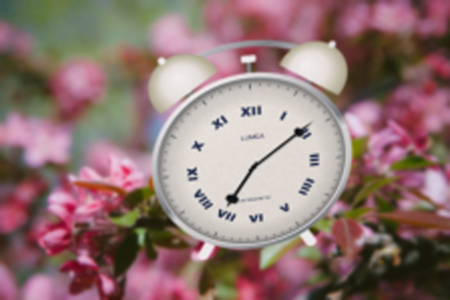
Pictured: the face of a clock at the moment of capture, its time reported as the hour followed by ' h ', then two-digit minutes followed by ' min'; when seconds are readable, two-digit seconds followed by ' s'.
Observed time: 7 h 09 min
